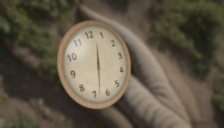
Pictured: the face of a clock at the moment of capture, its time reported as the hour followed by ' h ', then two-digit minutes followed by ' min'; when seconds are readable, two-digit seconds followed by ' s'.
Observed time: 12 h 33 min
